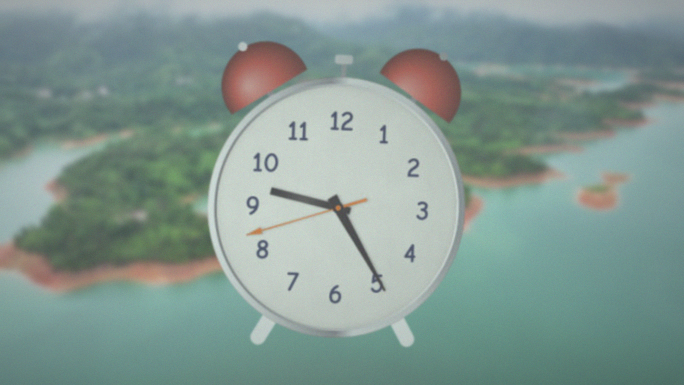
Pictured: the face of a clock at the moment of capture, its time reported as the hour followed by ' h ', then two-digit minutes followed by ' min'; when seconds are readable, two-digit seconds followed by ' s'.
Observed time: 9 h 24 min 42 s
